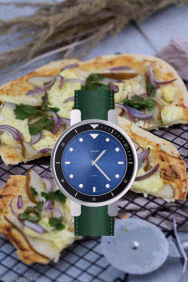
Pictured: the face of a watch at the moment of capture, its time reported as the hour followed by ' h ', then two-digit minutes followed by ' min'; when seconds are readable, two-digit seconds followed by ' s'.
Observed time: 1 h 23 min
